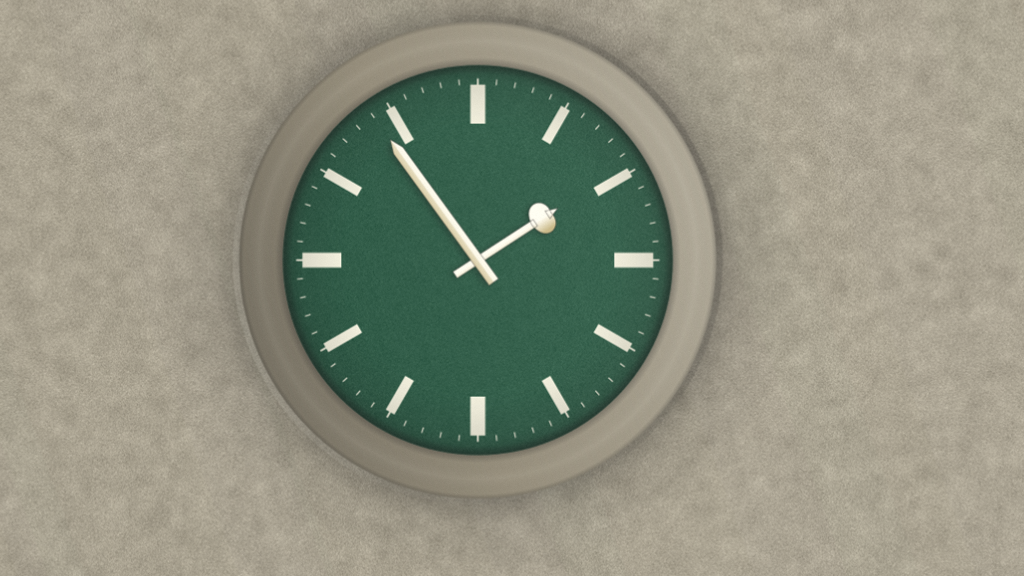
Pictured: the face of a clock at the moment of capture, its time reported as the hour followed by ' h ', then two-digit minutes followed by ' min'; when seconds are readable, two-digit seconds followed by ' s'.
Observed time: 1 h 54 min
